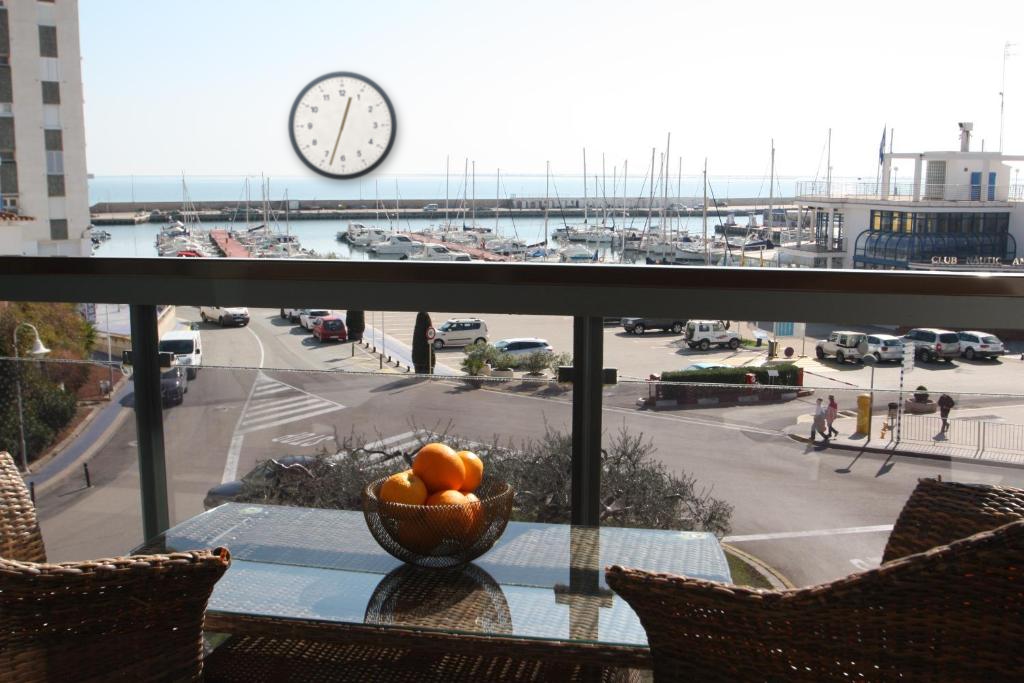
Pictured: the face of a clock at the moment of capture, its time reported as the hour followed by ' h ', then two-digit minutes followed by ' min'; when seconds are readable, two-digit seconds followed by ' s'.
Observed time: 12 h 33 min
